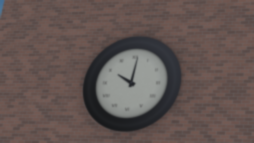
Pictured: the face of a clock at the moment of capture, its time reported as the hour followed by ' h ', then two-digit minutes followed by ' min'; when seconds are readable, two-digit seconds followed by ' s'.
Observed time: 10 h 01 min
